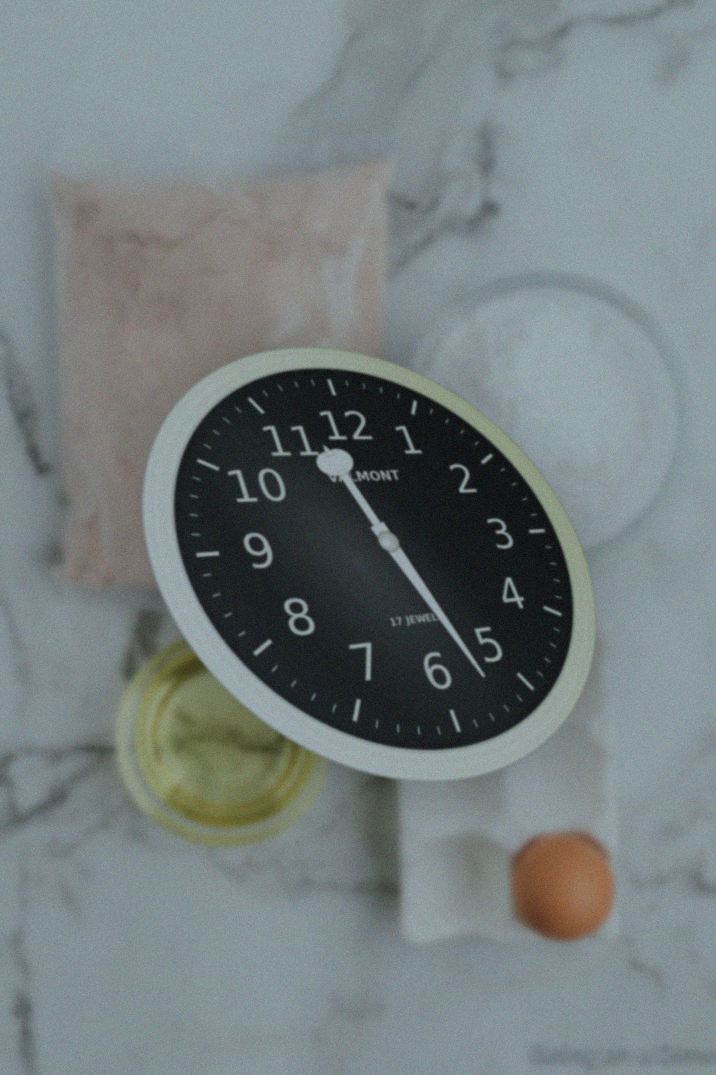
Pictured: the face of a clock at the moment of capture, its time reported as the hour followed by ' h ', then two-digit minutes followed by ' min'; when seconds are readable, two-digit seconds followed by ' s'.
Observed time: 11 h 27 min
